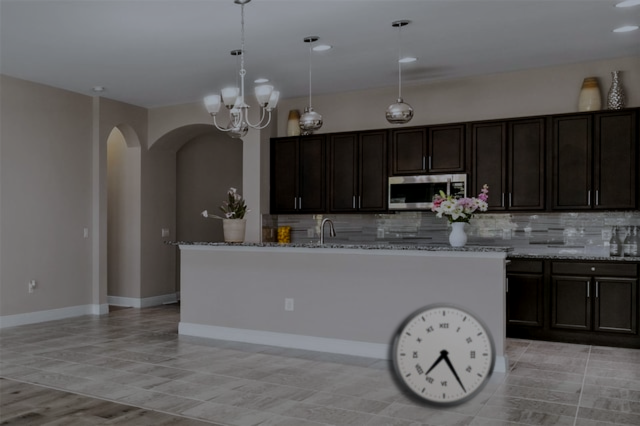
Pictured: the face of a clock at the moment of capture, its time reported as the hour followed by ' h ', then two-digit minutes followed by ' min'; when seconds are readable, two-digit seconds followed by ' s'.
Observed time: 7 h 25 min
